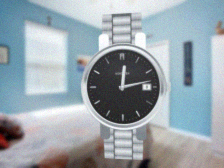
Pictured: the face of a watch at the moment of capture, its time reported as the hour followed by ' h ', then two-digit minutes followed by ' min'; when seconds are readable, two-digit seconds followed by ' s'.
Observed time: 12 h 13 min
